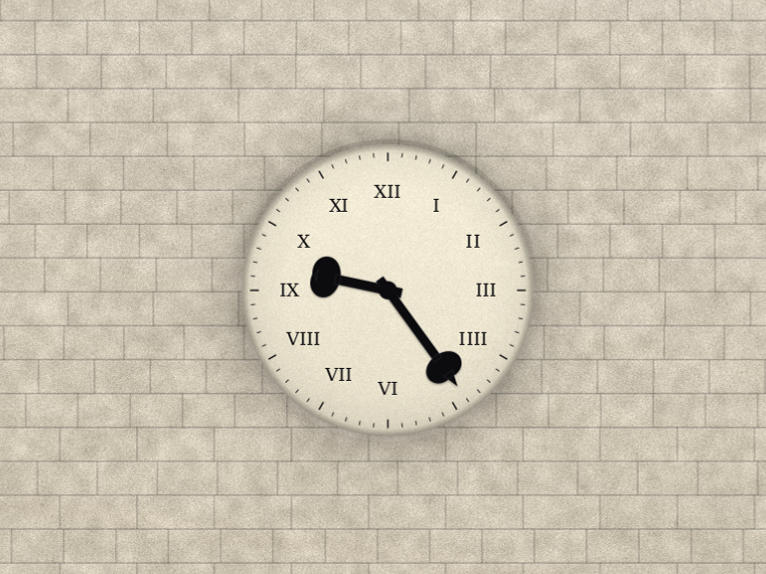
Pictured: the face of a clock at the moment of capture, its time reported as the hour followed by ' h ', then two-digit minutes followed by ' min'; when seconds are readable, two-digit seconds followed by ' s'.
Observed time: 9 h 24 min
